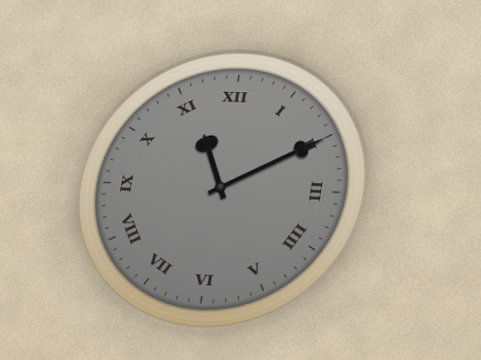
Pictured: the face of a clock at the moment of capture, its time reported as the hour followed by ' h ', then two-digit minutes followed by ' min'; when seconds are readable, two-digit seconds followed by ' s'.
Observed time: 11 h 10 min
